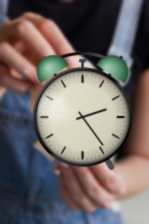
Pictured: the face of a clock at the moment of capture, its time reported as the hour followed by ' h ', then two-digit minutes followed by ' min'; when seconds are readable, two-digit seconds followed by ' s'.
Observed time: 2 h 24 min
